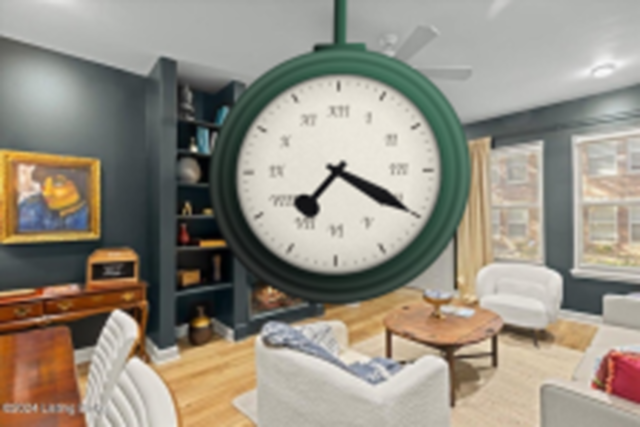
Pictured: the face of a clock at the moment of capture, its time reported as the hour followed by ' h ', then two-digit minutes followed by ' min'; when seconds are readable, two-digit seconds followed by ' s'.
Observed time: 7 h 20 min
